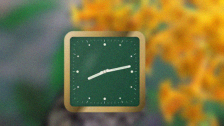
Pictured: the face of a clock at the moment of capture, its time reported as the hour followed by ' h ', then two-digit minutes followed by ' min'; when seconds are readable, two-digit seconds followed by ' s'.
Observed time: 8 h 13 min
